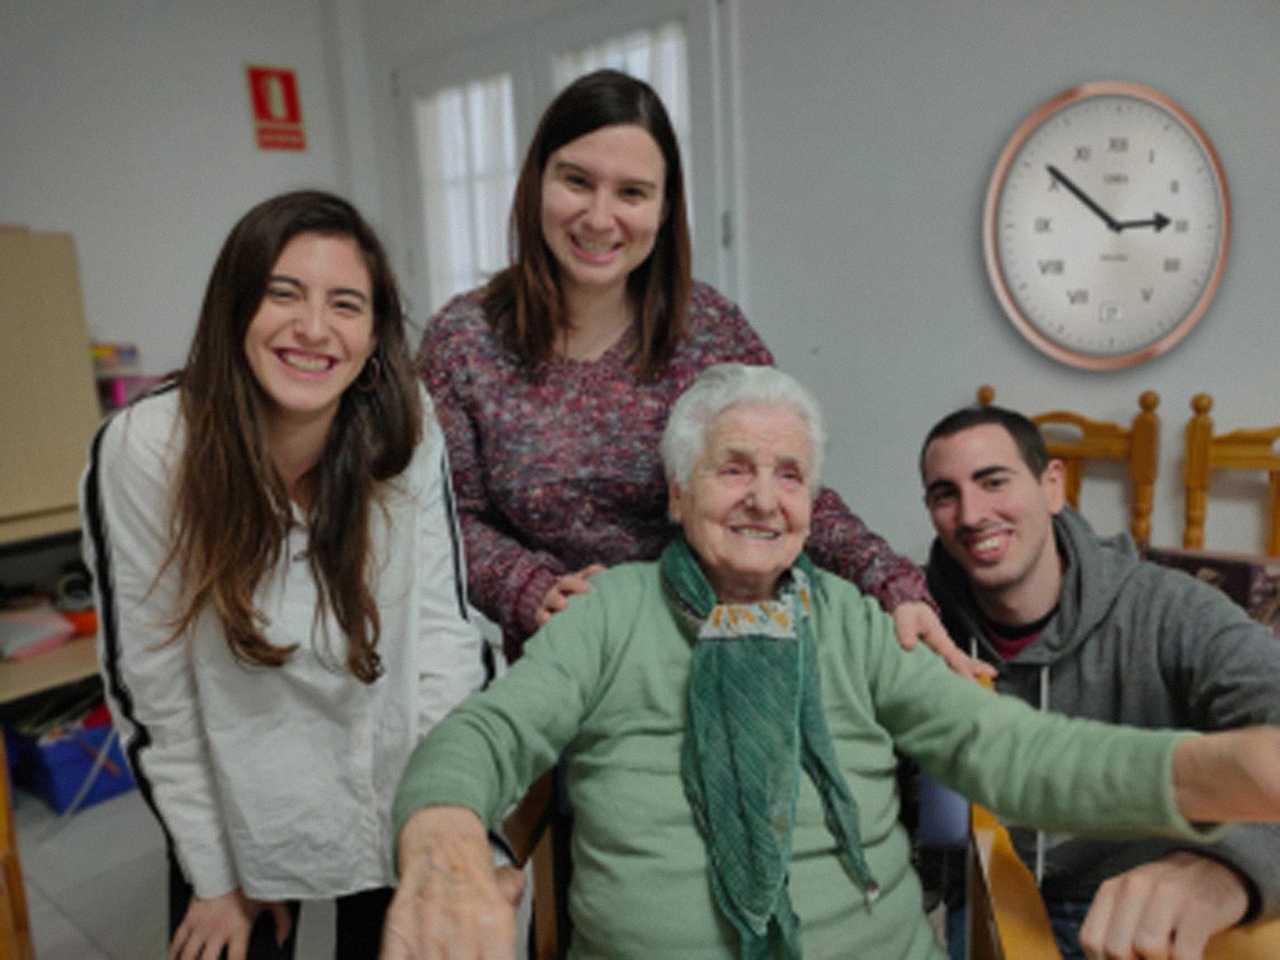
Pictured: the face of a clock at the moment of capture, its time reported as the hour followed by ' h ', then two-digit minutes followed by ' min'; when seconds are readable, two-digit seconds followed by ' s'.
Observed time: 2 h 51 min
